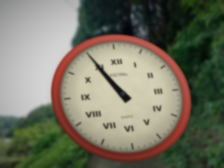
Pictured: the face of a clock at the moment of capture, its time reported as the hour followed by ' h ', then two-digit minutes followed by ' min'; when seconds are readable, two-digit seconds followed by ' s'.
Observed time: 10 h 55 min
